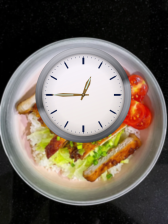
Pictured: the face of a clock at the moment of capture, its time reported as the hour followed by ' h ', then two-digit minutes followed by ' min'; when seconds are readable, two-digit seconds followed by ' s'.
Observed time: 12 h 45 min
